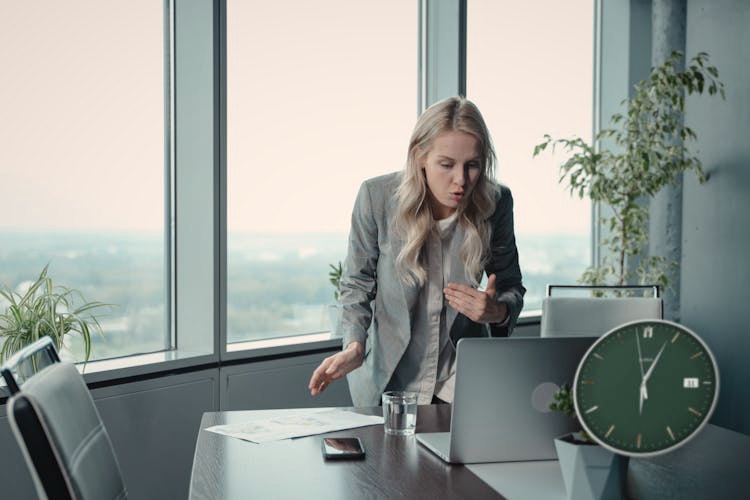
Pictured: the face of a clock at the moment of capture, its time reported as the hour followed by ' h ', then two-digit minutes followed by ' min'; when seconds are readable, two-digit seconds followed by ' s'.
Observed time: 6 h 03 min 58 s
